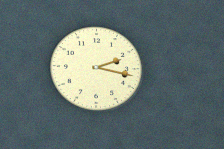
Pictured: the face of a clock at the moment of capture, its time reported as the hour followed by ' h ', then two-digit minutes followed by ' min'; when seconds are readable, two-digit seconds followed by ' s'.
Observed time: 2 h 17 min
